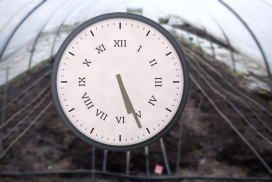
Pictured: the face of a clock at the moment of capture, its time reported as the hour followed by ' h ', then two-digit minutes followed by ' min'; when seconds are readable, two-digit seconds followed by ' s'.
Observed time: 5 h 26 min
